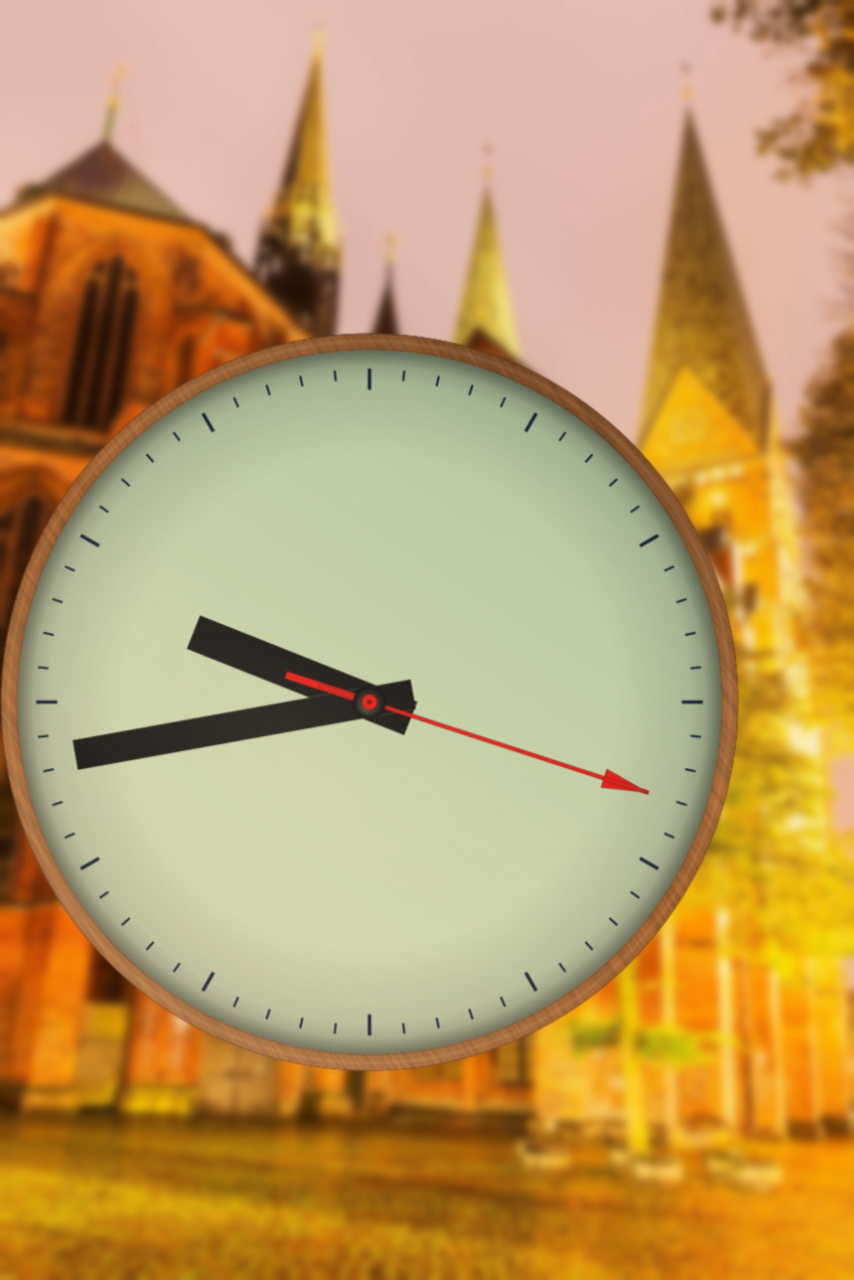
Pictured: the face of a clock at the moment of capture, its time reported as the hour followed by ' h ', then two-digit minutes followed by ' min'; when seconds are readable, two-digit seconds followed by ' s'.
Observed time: 9 h 43 min 18 s
